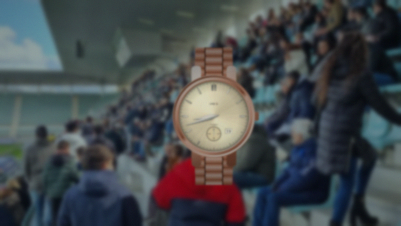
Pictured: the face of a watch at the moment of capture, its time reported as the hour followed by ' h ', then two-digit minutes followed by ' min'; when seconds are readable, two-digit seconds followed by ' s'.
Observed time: 8 h 42 min
